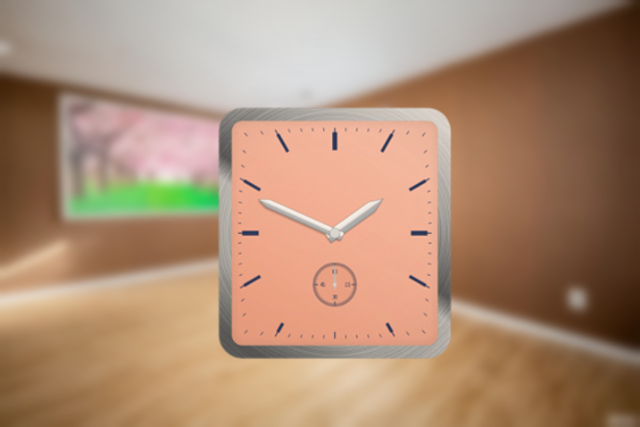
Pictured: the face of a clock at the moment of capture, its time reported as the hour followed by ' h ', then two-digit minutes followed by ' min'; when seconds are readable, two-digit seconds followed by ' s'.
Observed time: 1 h 49 min
